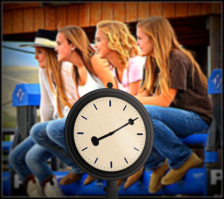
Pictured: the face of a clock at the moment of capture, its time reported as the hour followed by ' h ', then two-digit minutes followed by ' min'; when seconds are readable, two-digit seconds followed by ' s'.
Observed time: 8 h 10 min
